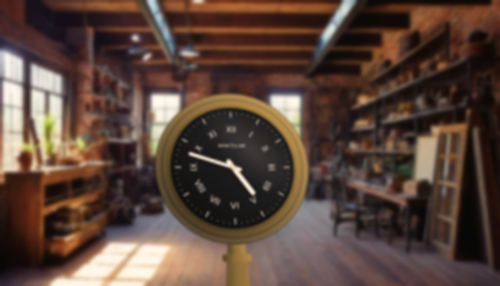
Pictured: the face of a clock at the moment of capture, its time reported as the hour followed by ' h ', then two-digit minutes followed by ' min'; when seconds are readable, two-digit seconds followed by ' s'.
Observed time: 4 h 48 min
